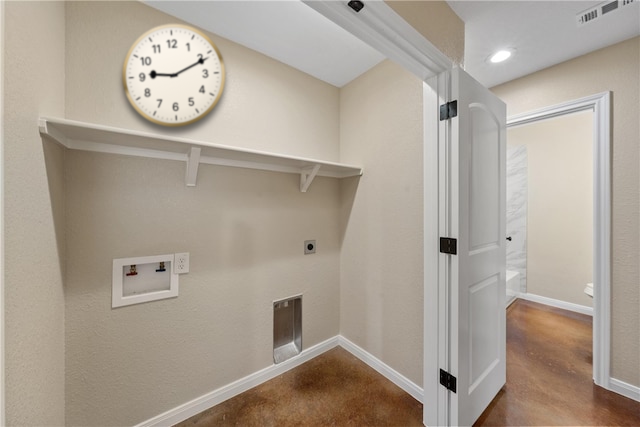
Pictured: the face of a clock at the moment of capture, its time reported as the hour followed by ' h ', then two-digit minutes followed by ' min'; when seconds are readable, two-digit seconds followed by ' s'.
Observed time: 9 h 11 min
